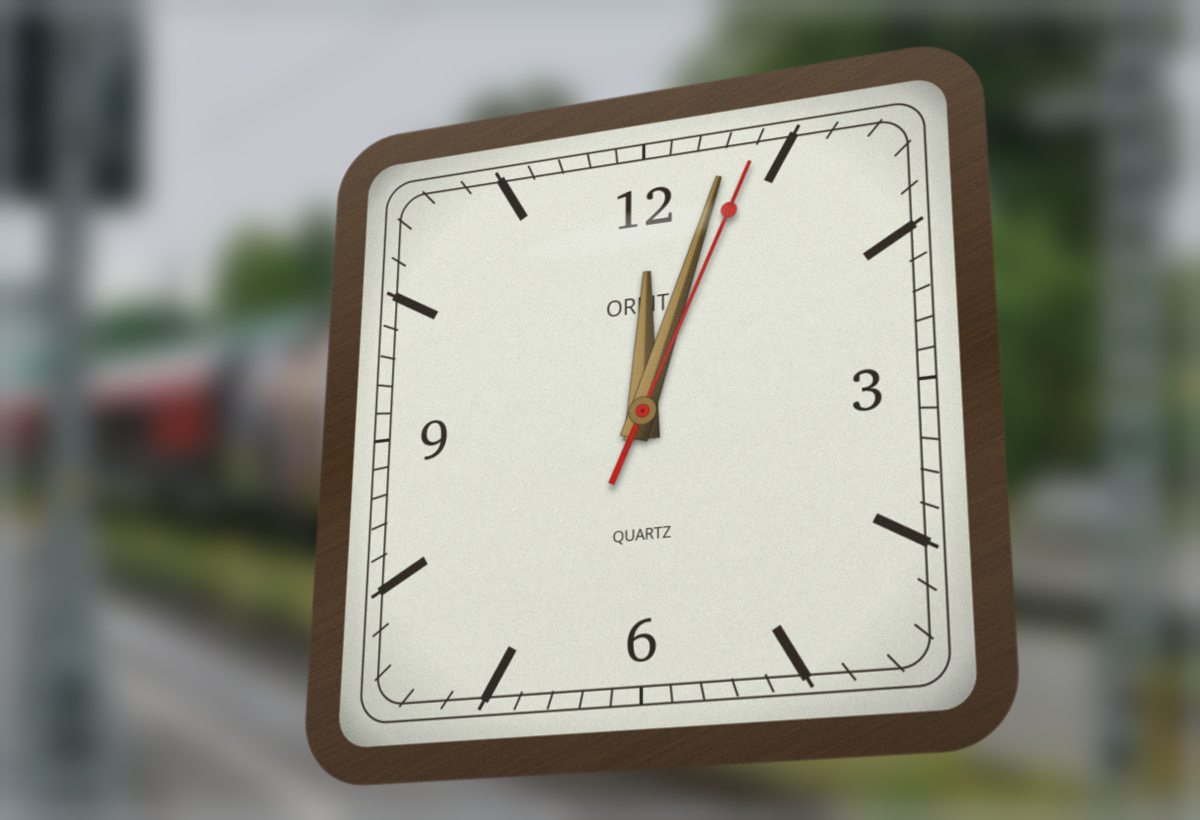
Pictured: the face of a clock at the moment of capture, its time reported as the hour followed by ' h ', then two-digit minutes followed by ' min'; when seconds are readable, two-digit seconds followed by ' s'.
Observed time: 12 h 03 min 04 s
